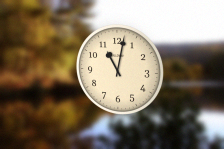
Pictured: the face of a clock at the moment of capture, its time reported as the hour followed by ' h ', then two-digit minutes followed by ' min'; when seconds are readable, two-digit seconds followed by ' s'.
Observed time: 11 h 02 min
